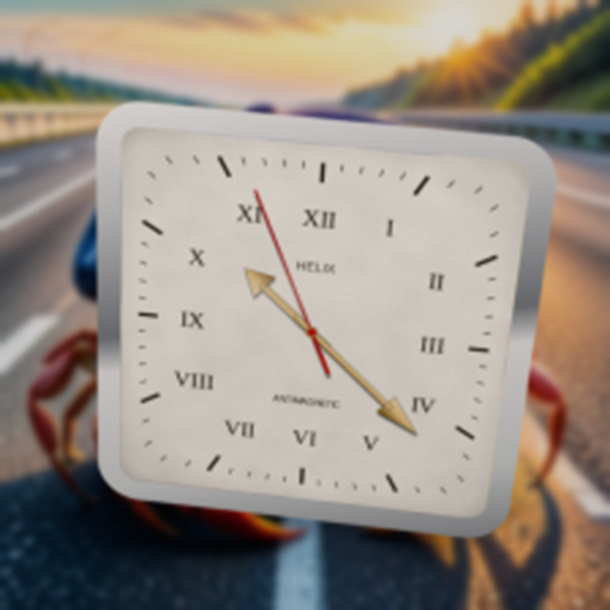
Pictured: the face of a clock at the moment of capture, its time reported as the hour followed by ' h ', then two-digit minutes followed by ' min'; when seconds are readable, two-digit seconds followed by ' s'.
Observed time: 10 h 21 min 56 s
